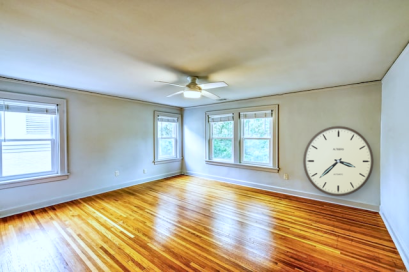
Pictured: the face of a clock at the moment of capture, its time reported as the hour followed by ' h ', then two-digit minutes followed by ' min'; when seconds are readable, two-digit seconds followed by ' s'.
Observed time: 3 h 38 min
